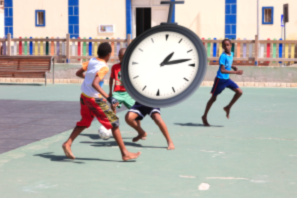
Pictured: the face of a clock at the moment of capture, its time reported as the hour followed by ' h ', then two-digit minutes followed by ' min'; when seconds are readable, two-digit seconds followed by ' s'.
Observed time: 1 h 13 min
